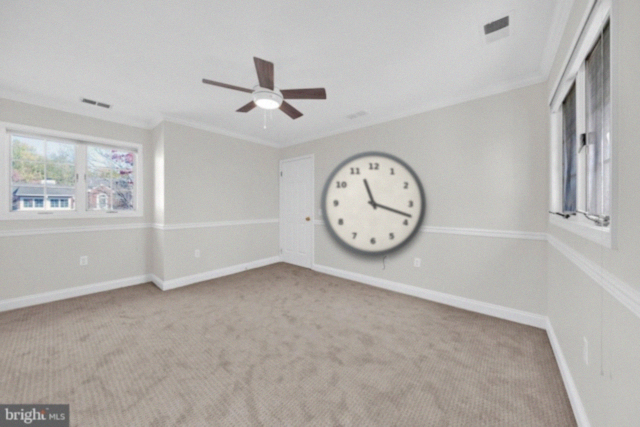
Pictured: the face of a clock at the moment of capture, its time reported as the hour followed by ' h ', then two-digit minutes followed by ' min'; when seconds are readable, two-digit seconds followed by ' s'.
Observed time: 11 h 18 min
